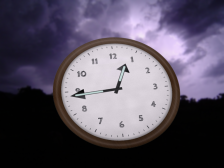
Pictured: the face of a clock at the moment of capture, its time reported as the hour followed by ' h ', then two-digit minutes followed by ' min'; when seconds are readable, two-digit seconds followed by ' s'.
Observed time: 12 h 44 min
